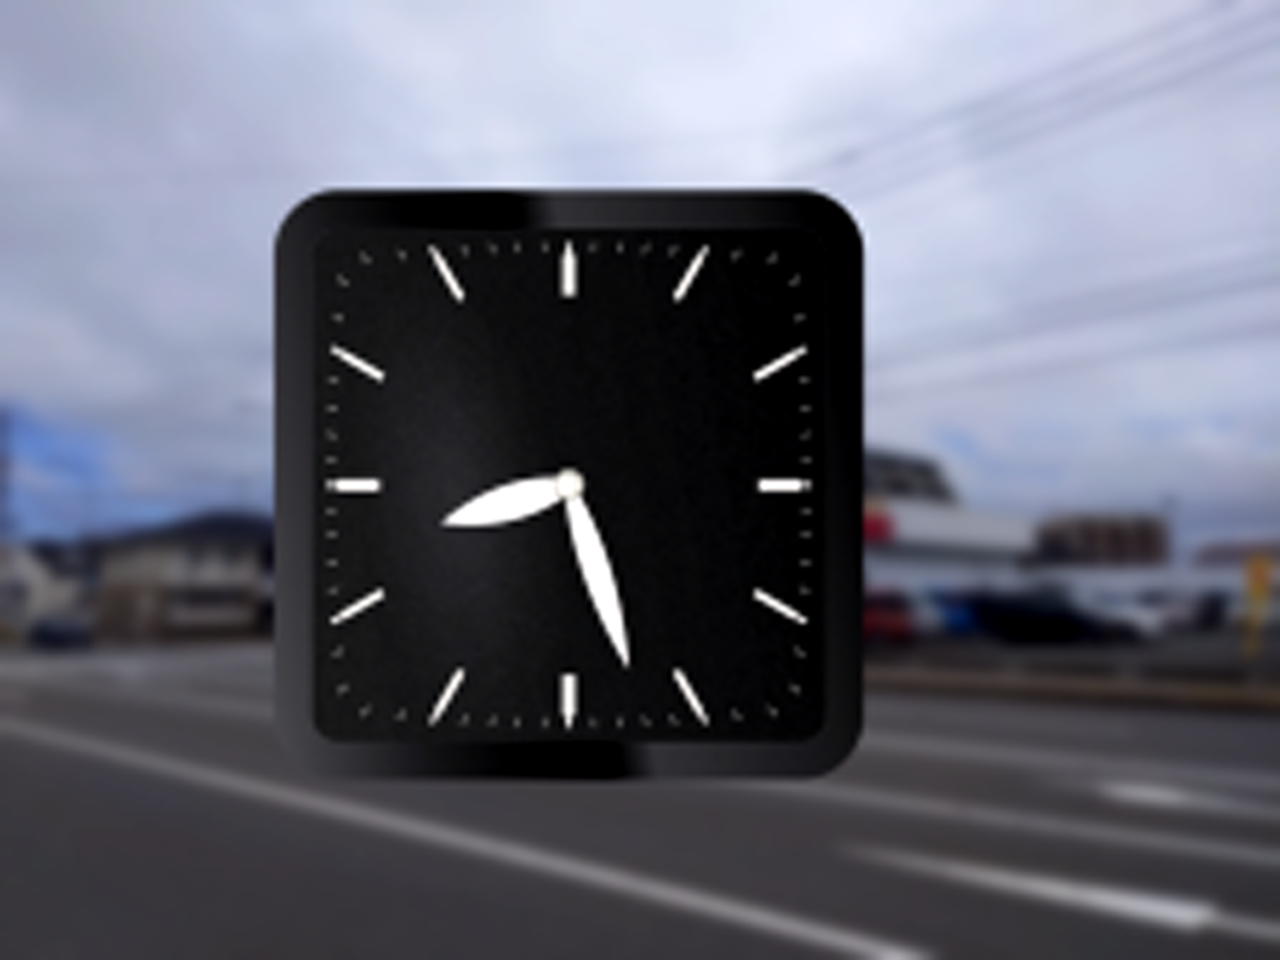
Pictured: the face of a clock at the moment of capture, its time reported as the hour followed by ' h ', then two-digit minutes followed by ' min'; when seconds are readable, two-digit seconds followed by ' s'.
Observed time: 8 h 27 min
